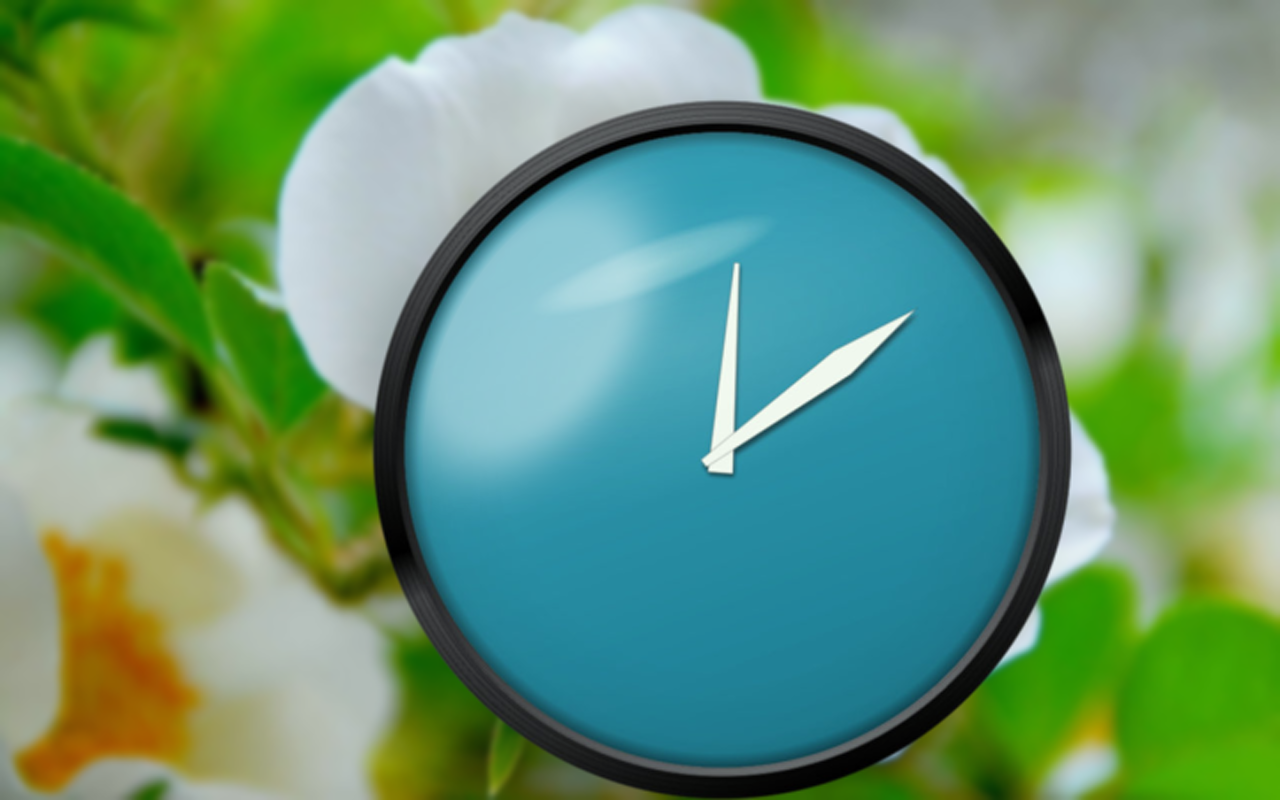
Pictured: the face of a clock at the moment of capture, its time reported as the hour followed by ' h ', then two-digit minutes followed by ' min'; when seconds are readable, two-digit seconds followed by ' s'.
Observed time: 12 h 09 min
